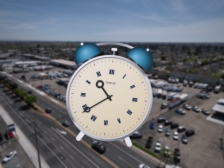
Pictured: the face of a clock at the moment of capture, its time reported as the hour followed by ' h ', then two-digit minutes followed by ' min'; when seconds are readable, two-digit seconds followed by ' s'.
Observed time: 10 h 39 min
